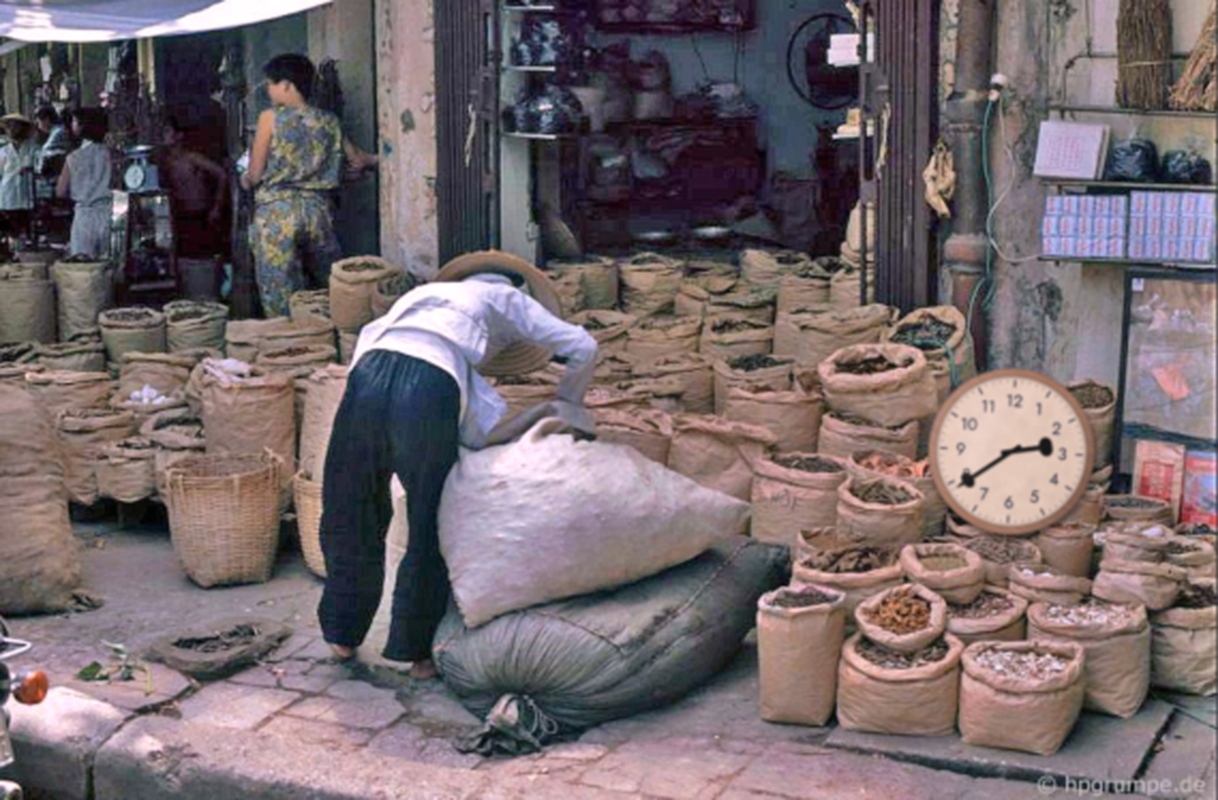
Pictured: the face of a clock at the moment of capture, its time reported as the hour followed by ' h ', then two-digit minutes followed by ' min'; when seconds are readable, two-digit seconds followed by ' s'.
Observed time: 2 h 39 min
